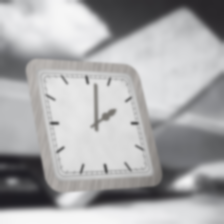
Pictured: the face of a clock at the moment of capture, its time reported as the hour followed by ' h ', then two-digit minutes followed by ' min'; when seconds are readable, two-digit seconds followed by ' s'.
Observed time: 2 h 02 min
